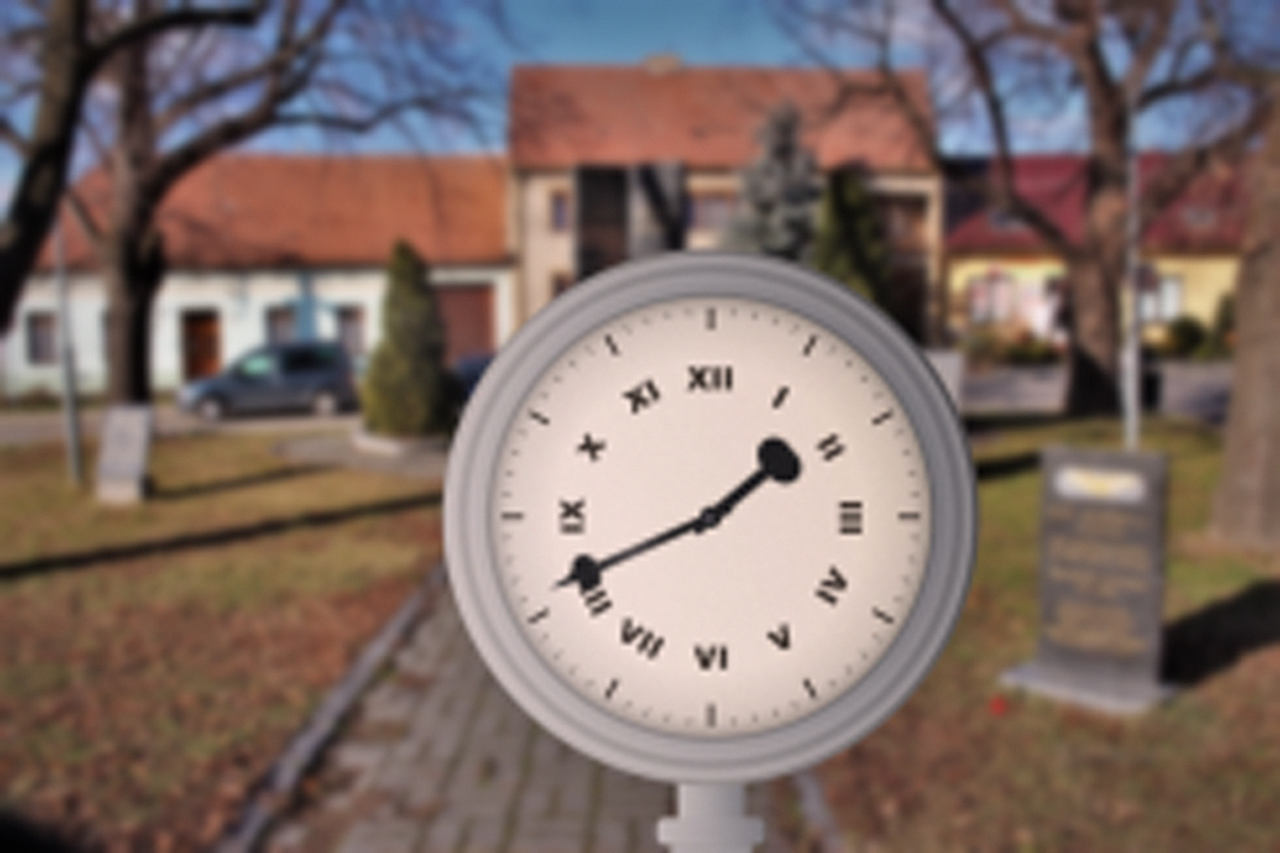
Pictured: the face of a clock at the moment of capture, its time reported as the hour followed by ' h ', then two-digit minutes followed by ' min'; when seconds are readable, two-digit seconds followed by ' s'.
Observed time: 1 h 41 min
